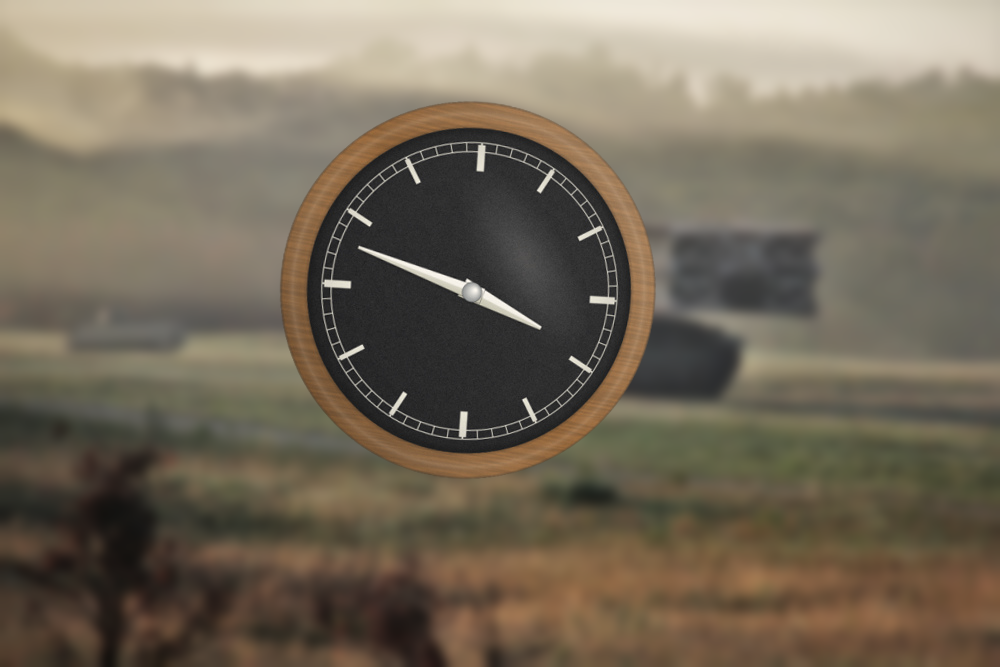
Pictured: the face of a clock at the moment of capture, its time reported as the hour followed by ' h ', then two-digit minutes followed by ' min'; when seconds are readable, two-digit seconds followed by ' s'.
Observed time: 3 h 48 min
